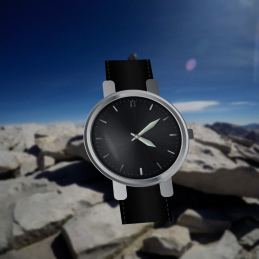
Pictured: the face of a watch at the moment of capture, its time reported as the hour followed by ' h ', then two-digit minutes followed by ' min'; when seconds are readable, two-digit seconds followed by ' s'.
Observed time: 4 h 09 min
